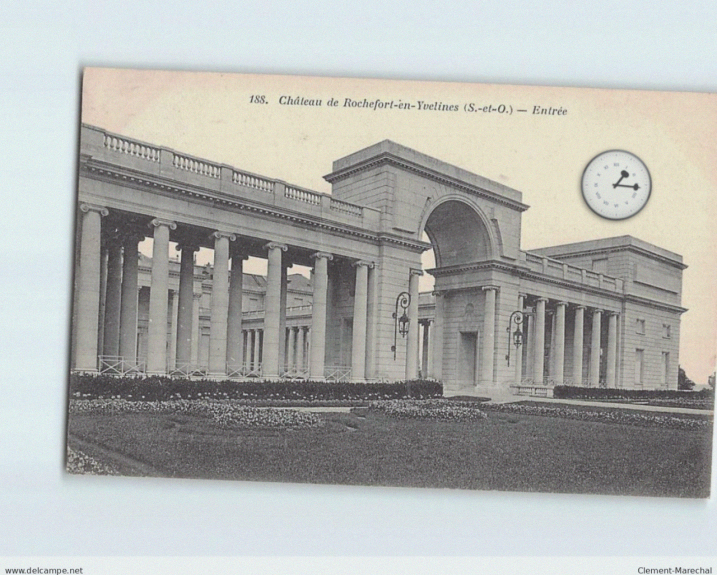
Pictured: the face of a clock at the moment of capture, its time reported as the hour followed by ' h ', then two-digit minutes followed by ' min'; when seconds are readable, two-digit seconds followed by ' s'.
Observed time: 1 h 16 min
